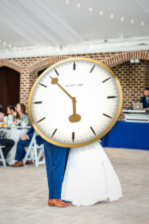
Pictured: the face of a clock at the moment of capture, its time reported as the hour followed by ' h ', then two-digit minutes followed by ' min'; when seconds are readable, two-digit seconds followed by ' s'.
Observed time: 5 h 53 min
